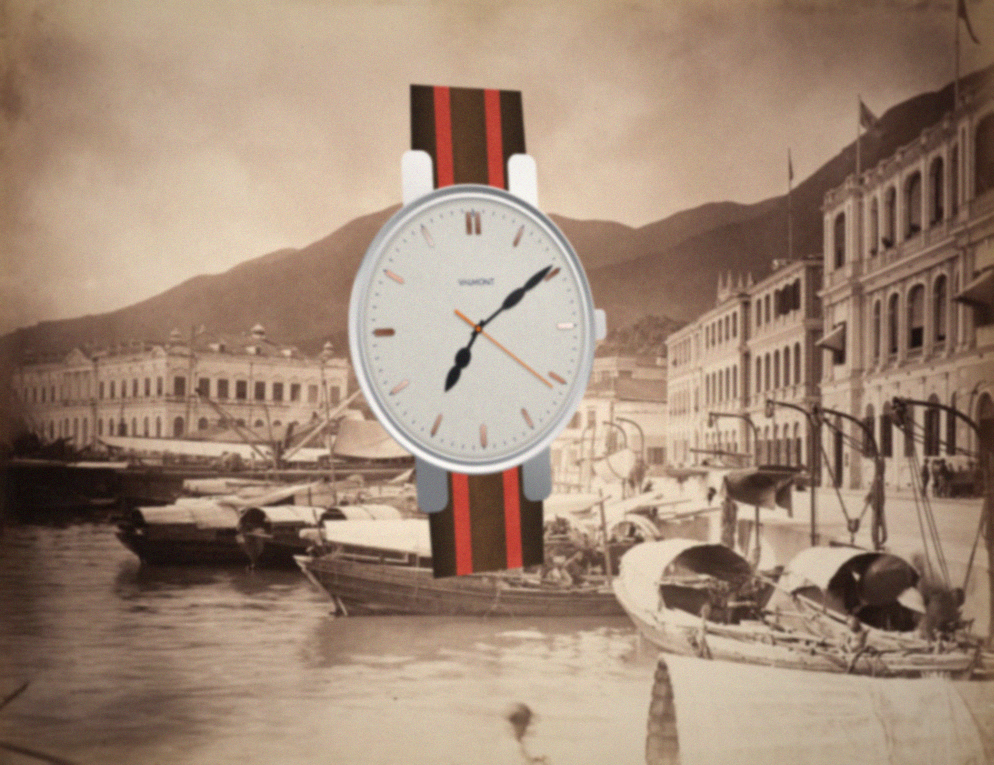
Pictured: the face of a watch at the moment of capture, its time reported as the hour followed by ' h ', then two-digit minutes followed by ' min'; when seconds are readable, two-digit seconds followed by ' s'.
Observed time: 7 h 09 min 21 s
